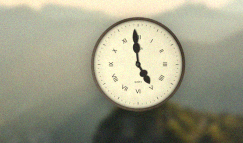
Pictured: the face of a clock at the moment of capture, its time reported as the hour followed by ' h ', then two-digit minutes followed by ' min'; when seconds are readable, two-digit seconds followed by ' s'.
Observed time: 4 h 59 min
